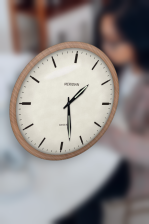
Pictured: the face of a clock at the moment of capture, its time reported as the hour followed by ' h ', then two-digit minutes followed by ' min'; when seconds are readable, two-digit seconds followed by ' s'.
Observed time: 1 h 28 min
